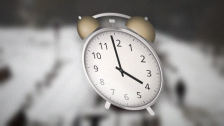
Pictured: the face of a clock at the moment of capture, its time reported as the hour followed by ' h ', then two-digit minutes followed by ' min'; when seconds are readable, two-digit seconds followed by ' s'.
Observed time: 3 h 59 min
